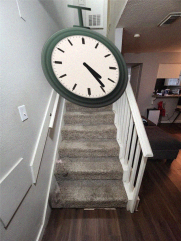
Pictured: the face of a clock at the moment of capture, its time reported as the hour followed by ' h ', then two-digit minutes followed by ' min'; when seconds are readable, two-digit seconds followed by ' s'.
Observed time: 4 h 24 min
